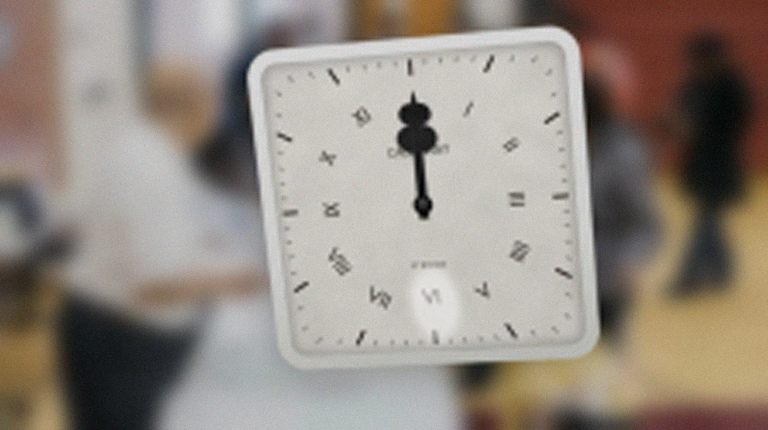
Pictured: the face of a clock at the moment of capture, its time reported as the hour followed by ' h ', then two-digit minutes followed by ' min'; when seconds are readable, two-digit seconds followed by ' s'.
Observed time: 12 h 00 min
